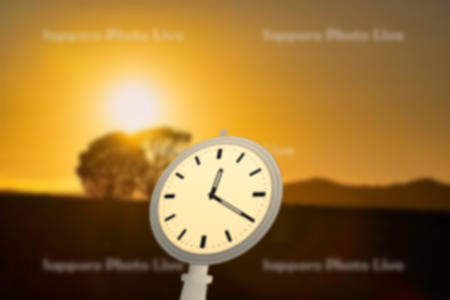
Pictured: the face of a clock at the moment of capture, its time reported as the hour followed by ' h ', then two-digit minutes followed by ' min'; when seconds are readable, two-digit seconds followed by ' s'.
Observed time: 12 h 20 min
